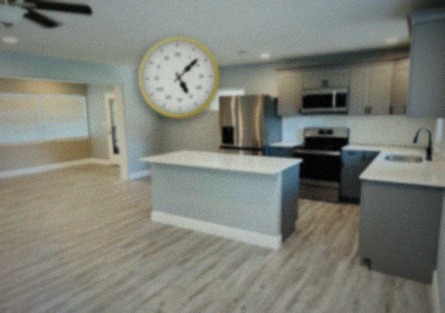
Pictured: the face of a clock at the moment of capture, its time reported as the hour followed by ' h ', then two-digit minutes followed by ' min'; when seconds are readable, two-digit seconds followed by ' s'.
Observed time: 5 h 08 min
